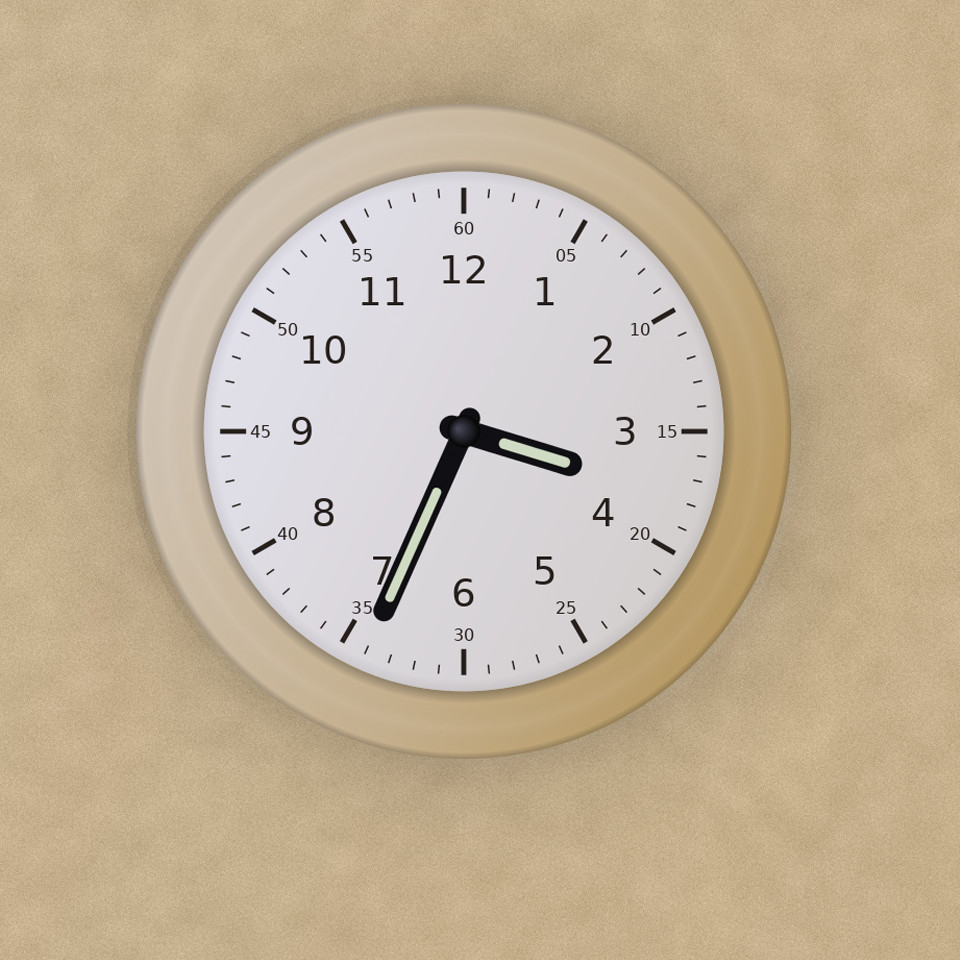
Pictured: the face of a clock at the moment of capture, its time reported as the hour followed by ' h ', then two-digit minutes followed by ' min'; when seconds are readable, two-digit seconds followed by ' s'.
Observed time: 3 h 34 min
